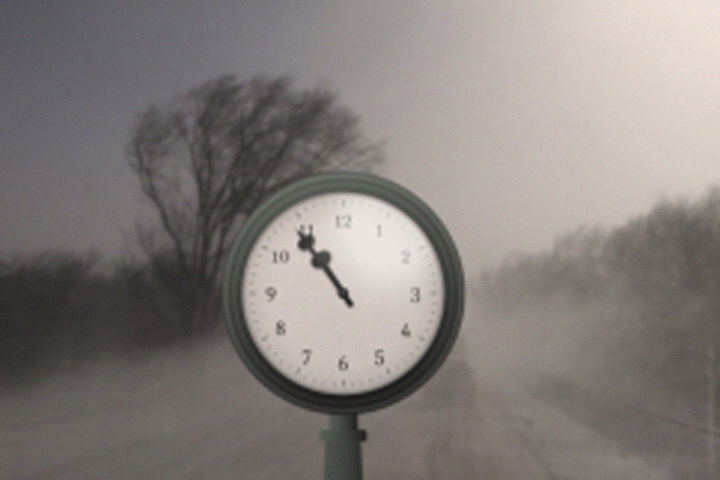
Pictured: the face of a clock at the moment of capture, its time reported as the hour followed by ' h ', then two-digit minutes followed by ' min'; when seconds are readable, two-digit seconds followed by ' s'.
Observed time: 10 h 54 min
